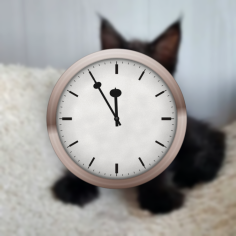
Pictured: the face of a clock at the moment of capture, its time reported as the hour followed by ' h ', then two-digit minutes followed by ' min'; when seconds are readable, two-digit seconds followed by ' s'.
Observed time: 11 h 55 min
